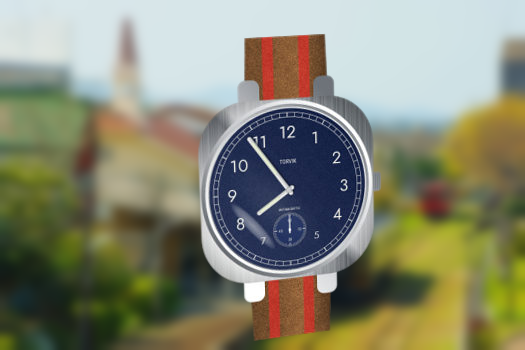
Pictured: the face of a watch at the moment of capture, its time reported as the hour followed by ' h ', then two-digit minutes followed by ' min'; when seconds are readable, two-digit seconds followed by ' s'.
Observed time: 7 h 54 min
